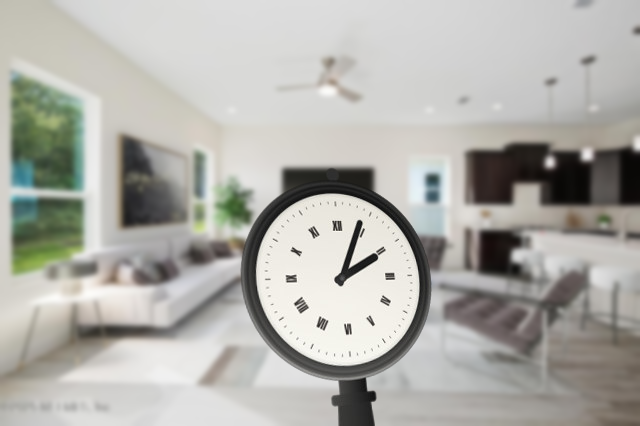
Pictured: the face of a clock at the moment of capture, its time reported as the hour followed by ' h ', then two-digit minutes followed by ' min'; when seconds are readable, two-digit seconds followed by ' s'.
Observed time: 2 h 04 min
